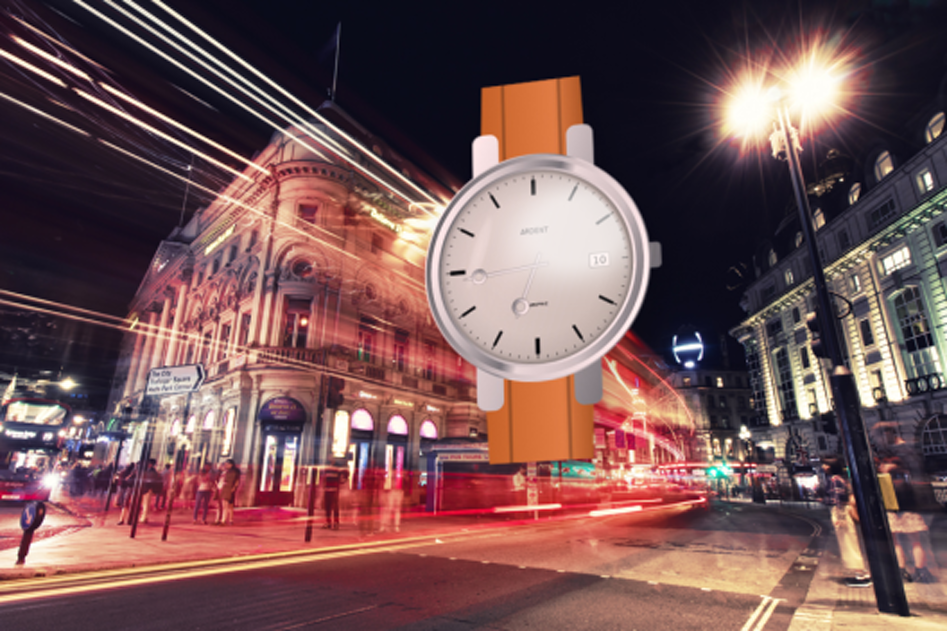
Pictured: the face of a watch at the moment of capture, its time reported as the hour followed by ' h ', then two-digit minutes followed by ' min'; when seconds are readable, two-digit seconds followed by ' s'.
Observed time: 6 h 44 min
